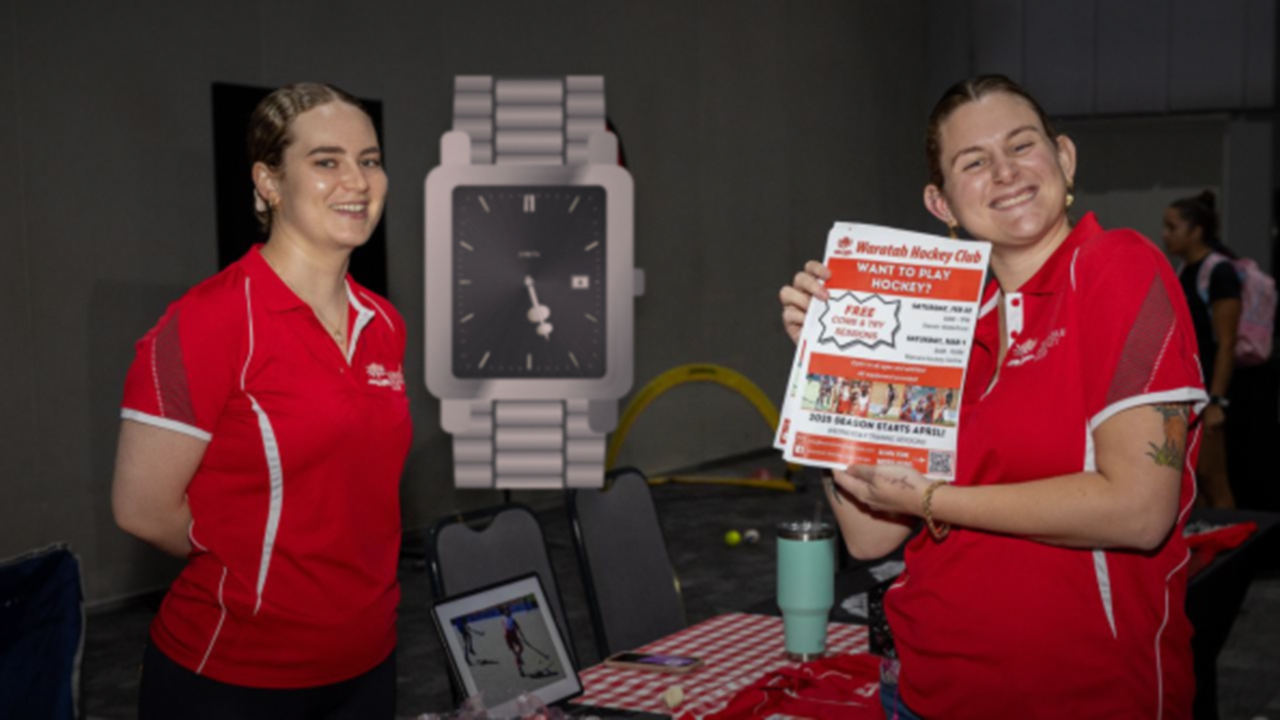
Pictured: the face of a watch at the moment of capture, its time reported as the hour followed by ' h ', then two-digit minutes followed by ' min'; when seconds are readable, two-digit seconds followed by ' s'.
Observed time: 5 h 27 min
